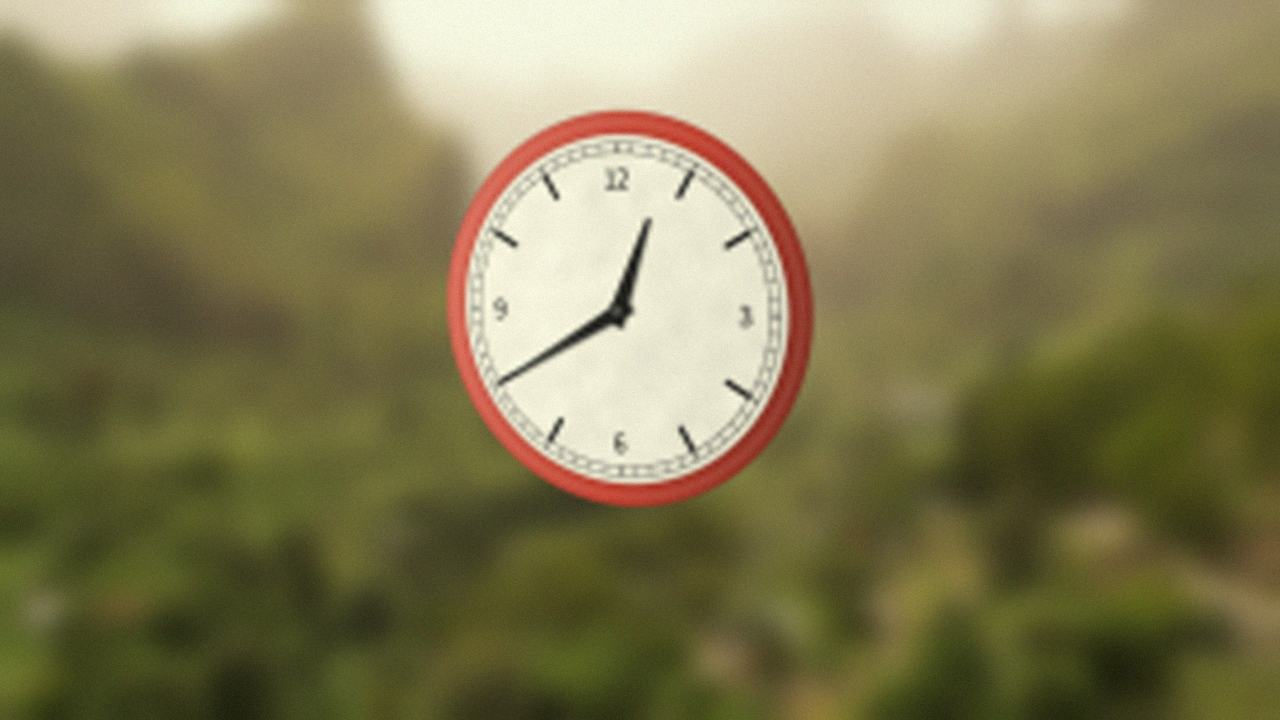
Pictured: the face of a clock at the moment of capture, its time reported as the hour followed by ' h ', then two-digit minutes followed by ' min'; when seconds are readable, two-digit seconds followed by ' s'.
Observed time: 12 h 40 min
